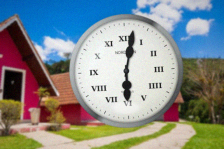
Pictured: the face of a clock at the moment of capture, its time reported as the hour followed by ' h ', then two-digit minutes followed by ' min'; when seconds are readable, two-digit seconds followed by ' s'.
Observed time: 6 h 02 min
